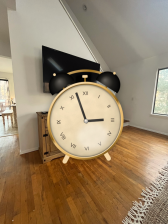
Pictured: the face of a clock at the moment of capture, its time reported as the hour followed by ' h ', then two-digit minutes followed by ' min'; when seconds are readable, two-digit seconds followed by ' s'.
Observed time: 2 h 57 min
